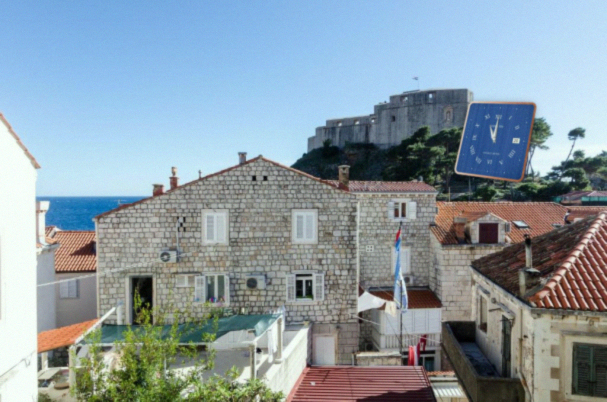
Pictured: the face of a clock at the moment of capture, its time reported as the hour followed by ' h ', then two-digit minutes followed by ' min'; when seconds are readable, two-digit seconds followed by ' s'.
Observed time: 11 h 00 min
